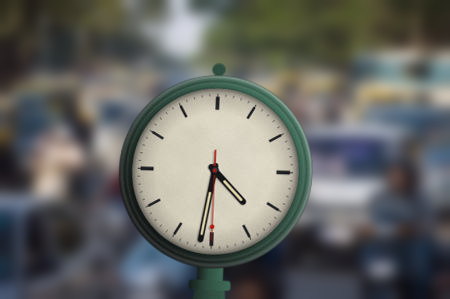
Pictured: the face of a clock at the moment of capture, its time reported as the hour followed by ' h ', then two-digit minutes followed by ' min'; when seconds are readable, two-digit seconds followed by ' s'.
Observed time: 4 h 31 min 30 s
